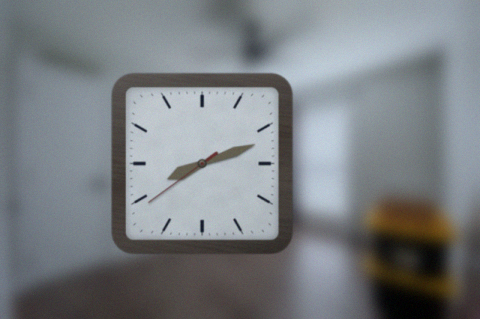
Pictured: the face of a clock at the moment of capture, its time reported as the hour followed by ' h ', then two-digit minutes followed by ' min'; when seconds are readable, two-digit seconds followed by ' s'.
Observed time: 8 h 11 min 39 s
